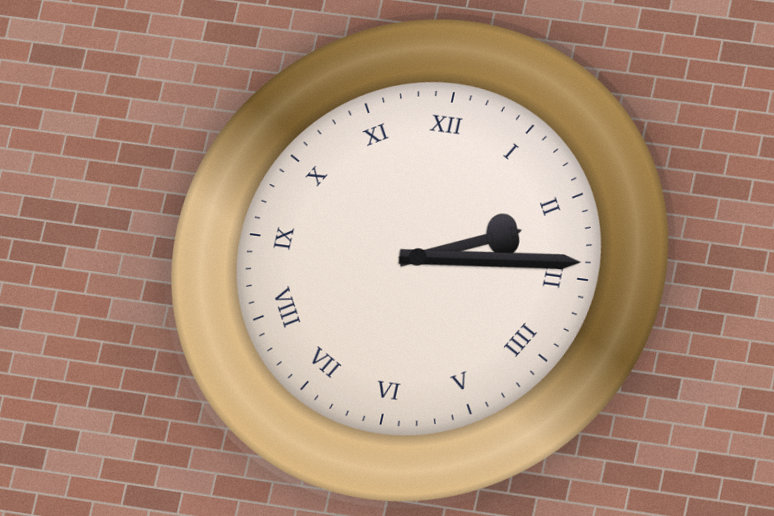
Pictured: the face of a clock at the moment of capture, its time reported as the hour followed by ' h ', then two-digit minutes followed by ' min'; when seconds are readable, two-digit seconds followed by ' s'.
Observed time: 2 h 14 min
